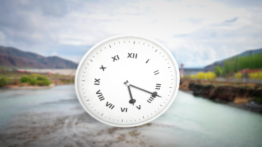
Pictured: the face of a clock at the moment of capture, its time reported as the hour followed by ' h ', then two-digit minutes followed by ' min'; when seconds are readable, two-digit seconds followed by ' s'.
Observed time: 5 h 18 min
